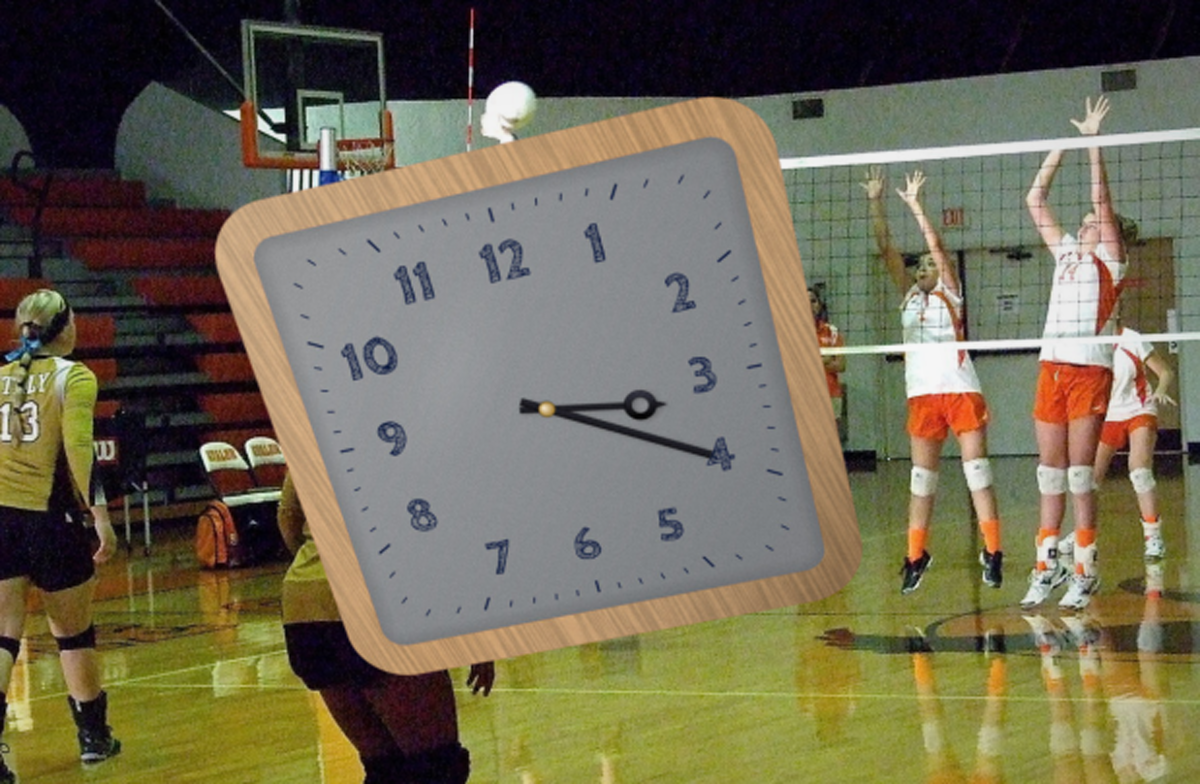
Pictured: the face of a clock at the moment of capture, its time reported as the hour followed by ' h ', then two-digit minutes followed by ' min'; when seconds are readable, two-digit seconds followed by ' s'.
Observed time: 3 h 20 min
